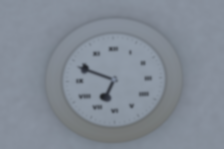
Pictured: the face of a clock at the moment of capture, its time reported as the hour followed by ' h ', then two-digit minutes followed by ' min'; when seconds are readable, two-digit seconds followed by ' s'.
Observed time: 6 h 49 min
